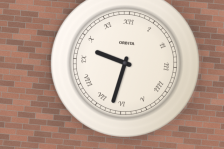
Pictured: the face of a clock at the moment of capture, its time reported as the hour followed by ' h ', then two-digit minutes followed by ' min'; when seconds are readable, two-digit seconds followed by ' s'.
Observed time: 9 h 32 min
